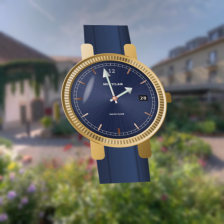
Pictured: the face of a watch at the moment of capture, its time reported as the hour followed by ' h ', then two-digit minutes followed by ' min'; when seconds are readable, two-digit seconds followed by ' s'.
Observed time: 1 h 58 min
